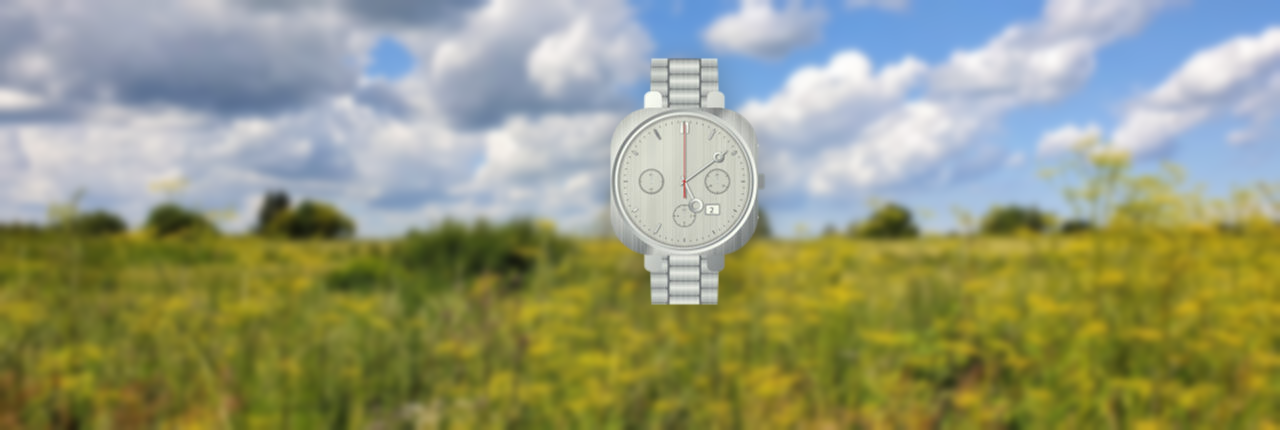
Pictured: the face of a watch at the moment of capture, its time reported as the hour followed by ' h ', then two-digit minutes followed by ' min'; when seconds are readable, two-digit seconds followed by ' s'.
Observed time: 5 h 09 min
